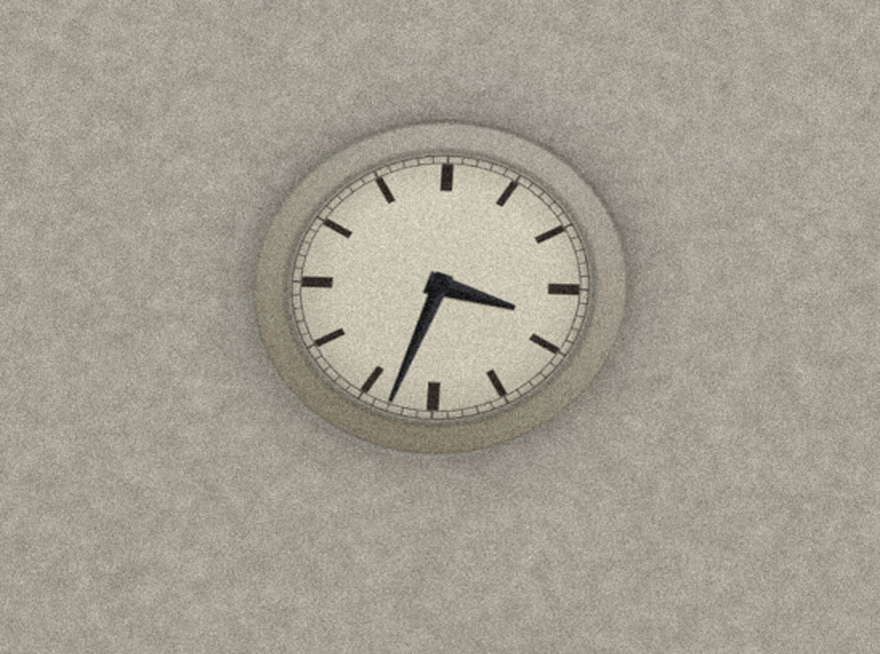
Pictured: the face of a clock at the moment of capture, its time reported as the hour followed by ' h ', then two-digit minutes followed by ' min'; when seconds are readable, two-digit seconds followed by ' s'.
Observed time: 3 h 33 min
